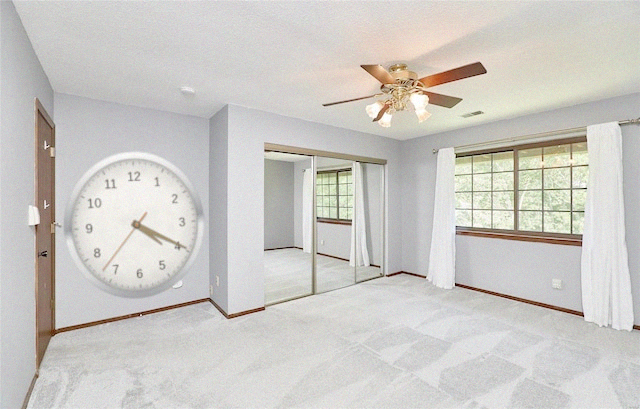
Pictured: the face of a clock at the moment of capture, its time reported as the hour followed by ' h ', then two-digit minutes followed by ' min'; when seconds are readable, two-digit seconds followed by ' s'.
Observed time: 4 h 19 min 37 s
